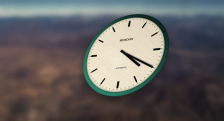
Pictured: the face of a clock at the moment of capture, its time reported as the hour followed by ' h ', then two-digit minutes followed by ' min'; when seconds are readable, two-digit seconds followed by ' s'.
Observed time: 4 h 20 min
